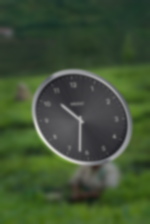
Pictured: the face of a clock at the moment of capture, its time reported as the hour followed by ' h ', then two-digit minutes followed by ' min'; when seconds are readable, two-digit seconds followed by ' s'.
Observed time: 10 h 32 min
